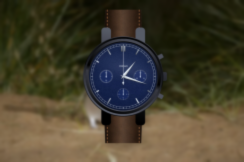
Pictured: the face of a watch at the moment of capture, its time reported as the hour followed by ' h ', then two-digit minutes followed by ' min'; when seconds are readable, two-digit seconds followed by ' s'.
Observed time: 1 h 18 min
